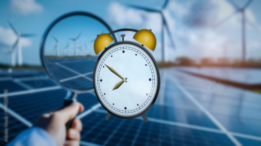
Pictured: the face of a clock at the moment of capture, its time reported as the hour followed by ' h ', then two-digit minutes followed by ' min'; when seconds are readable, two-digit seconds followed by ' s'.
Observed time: 7 h 51 min
